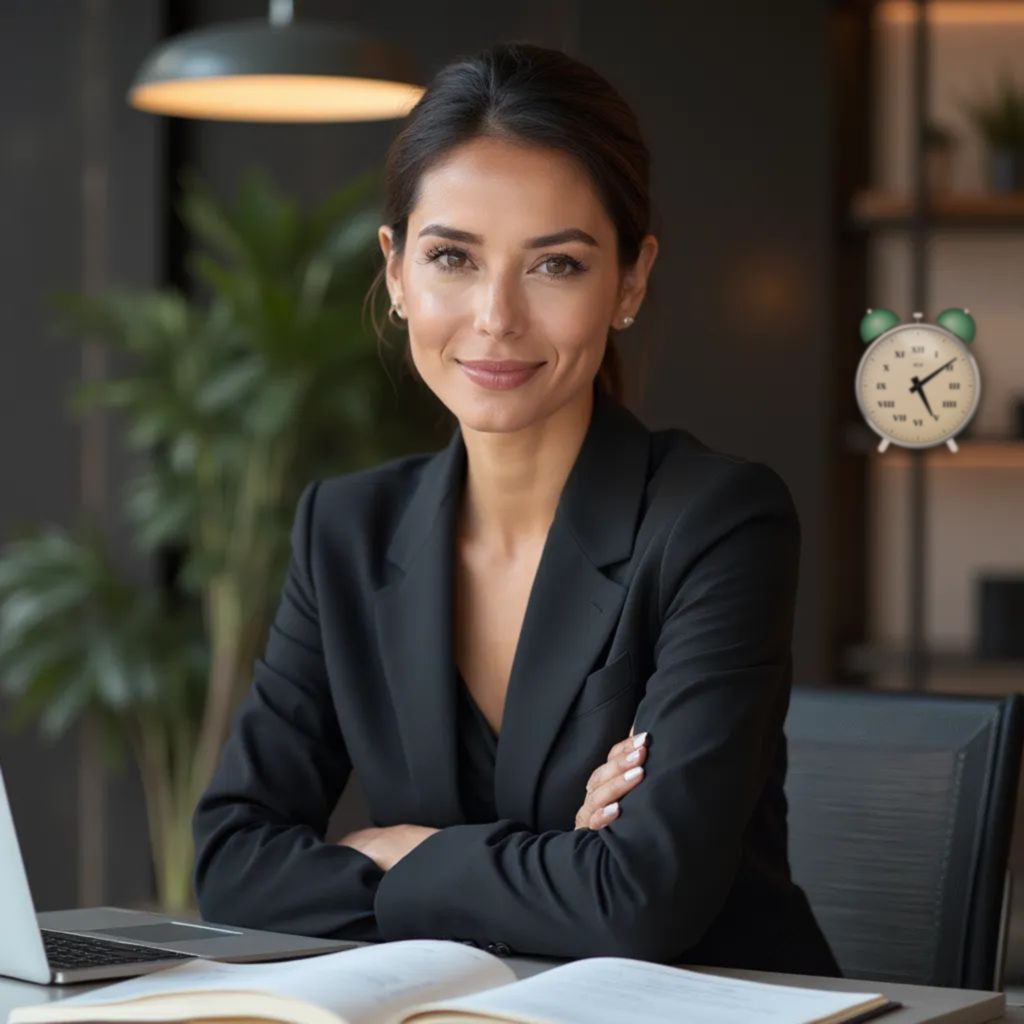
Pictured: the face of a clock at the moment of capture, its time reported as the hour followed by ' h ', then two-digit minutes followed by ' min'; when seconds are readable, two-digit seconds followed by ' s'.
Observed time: 5 h 09 min
